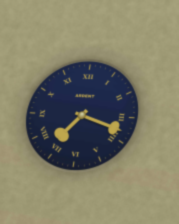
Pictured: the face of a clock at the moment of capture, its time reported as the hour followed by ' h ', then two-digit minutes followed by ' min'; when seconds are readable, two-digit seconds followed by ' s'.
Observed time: 7 h 18 min
